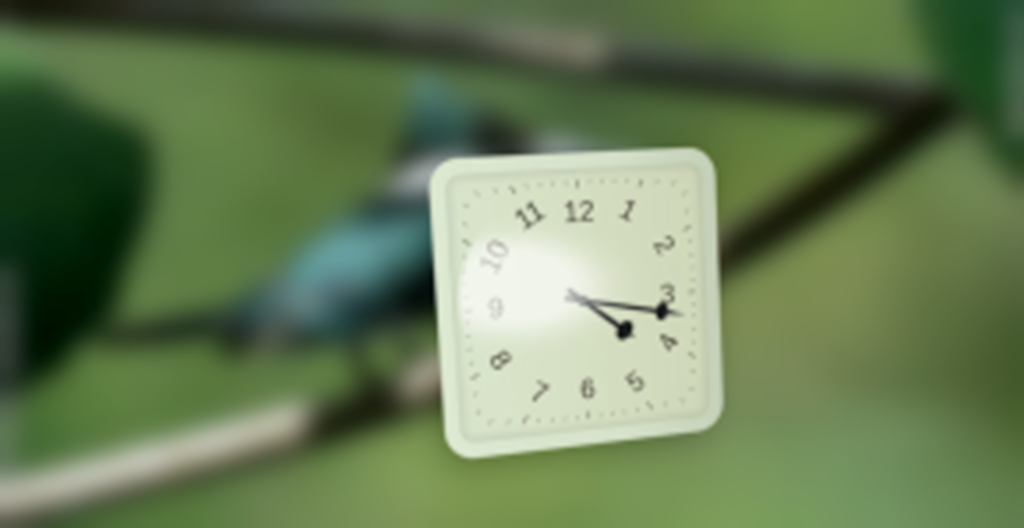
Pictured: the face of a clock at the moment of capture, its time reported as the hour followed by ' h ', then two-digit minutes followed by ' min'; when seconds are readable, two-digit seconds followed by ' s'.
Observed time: 4 h 17 min
